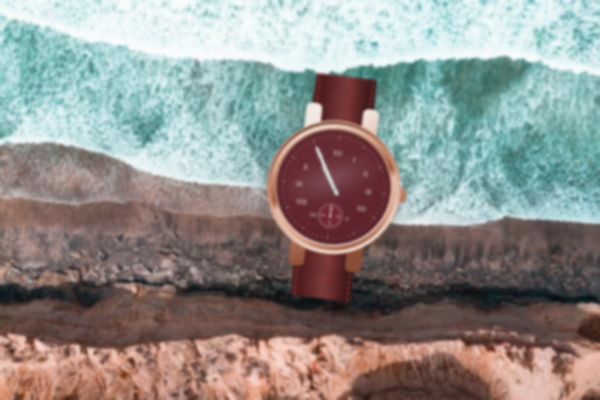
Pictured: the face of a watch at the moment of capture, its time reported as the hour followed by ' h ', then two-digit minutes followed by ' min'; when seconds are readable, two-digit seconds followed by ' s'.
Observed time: 10 h 55 min
